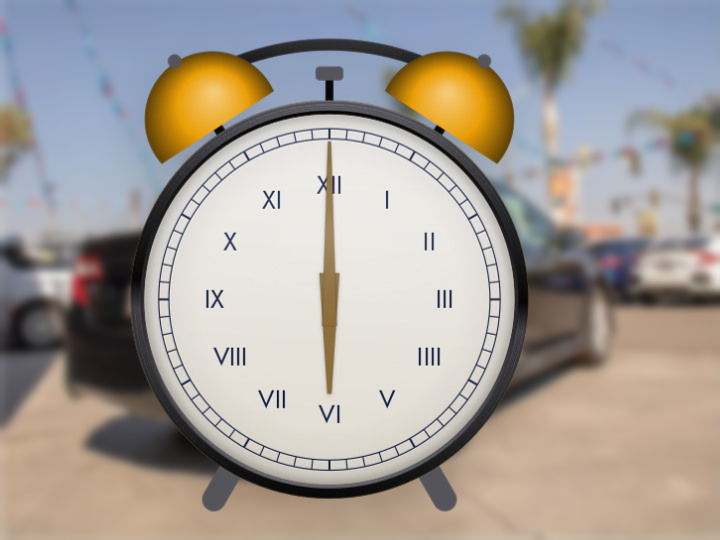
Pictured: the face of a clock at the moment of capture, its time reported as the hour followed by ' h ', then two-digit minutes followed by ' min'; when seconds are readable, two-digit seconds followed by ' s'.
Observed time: 6 h 00 min
